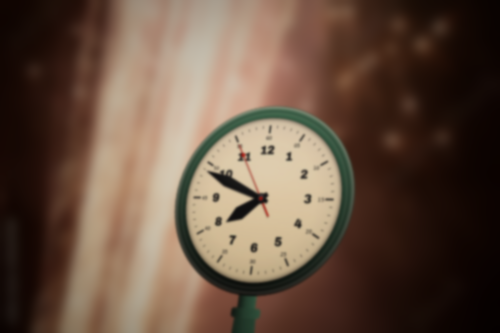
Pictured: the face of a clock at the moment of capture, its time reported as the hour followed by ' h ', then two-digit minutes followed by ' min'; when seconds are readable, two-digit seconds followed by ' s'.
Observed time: 7 h 48 min 55 s
